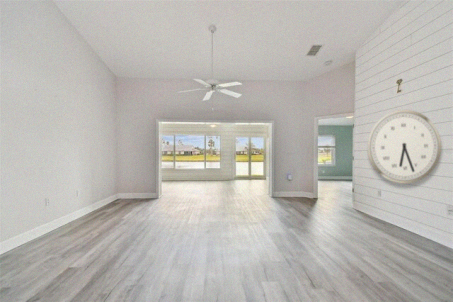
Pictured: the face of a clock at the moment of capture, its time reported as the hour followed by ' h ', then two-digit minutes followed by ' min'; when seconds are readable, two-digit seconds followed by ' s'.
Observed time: 6 h 27 min
